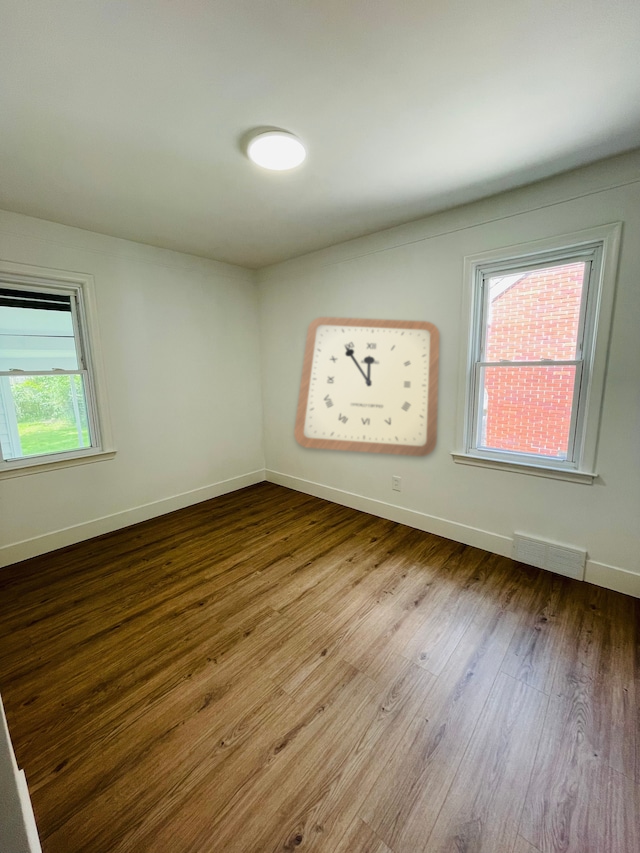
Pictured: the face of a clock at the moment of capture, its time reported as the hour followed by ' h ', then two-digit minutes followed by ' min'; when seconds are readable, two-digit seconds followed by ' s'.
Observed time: 11 h 54 min
